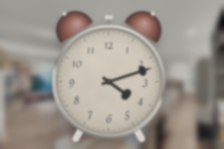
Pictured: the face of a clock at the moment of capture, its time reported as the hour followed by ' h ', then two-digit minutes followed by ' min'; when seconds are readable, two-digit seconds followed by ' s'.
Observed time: 4 h 12 min
